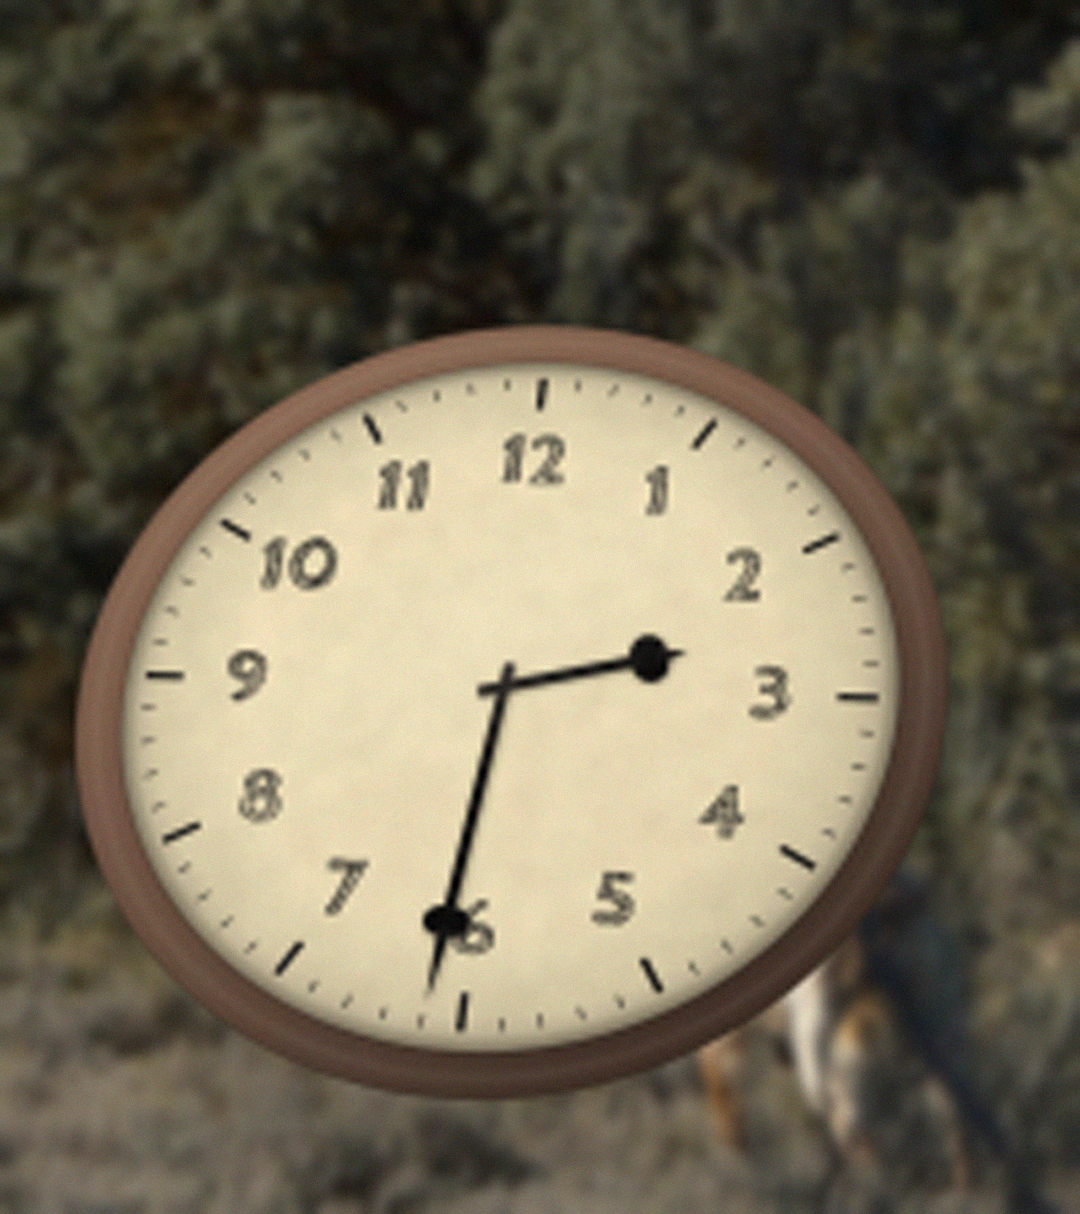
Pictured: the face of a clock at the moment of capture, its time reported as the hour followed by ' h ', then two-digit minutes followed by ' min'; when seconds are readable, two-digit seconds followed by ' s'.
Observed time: 2 h 31 min
